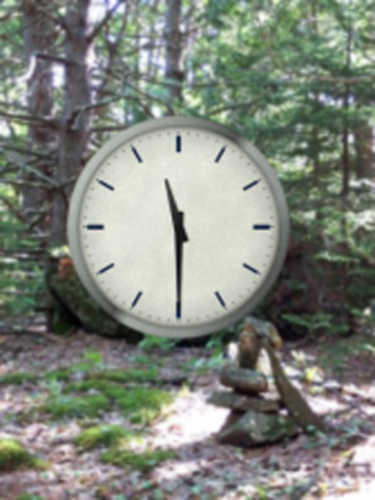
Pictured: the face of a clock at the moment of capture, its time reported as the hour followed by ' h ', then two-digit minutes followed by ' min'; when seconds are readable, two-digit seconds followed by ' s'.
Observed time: 11 h 30 min
